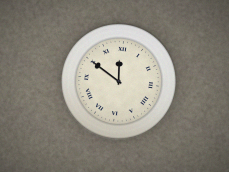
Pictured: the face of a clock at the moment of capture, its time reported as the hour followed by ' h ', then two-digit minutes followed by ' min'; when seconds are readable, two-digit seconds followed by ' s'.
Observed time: 11 h 50 min
